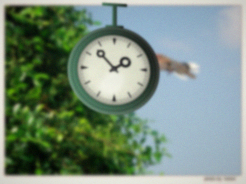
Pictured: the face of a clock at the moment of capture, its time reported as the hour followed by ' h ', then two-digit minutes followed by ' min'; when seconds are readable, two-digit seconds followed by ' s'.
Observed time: 1 h 53 min
